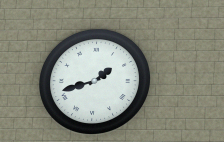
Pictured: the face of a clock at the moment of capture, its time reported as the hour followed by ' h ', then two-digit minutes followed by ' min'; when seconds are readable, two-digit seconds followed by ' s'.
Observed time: 1 h 42 min
